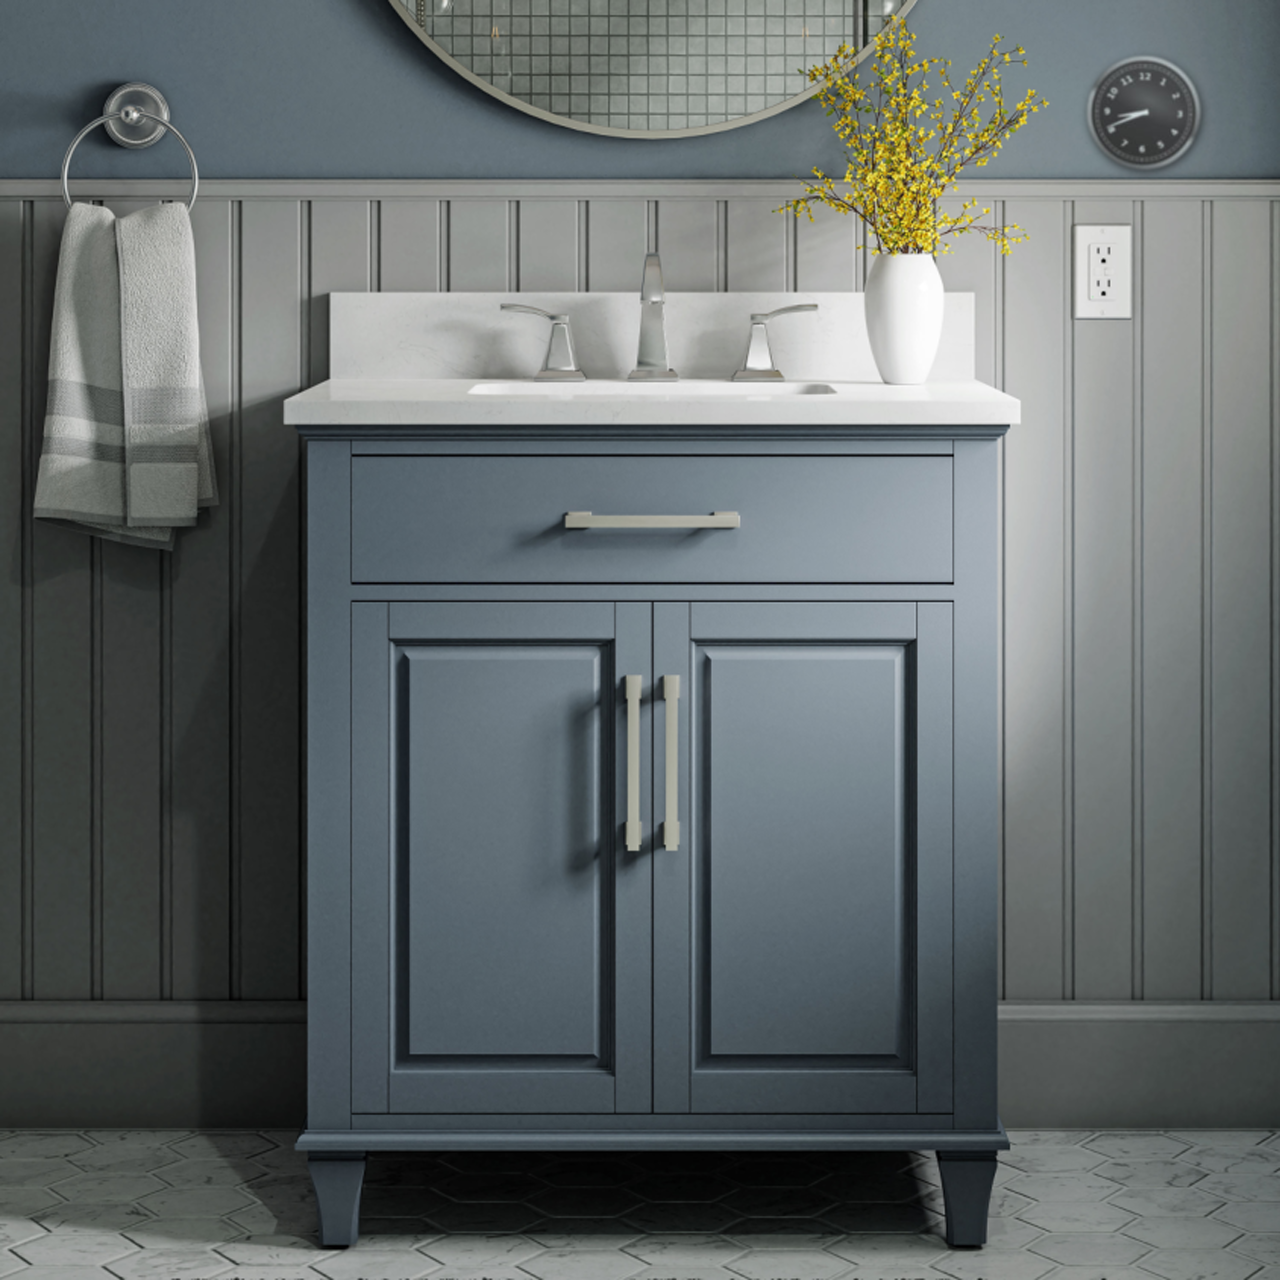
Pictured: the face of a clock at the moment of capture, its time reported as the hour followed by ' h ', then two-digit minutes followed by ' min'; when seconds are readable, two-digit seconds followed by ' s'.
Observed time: 8 h 41 min
